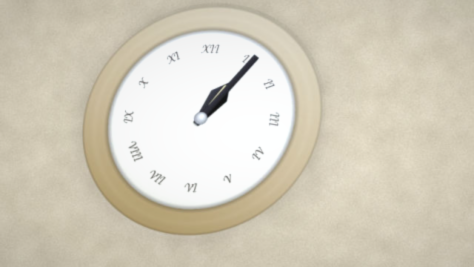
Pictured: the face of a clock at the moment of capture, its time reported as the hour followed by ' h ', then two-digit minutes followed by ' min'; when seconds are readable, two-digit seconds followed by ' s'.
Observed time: 1 h 06 min
